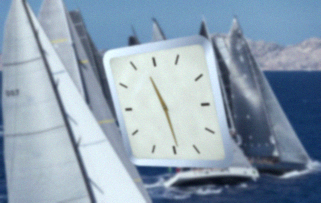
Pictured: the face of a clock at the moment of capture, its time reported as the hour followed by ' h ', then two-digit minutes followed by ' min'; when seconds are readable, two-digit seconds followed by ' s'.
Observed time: 11 h 29 min
